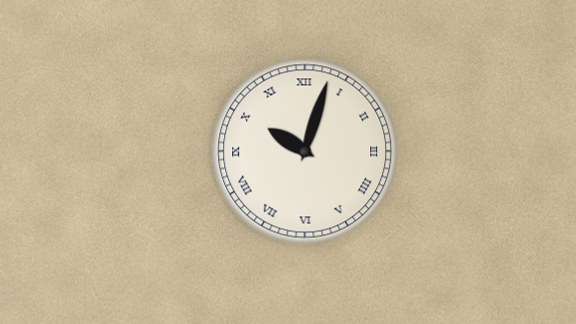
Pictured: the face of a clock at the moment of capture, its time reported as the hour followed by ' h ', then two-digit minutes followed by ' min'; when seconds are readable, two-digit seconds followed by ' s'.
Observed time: 10 h 03 min
